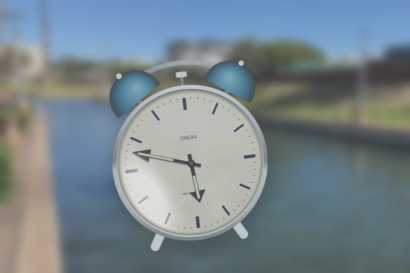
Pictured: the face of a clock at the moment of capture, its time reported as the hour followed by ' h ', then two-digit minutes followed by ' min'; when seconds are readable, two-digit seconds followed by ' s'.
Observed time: 5 h 48 min
